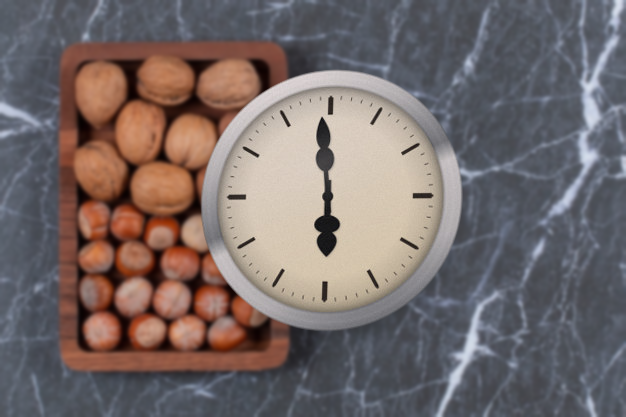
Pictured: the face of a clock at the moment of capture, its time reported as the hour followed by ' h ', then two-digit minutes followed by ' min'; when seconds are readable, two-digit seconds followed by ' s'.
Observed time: 5 h 59 min
